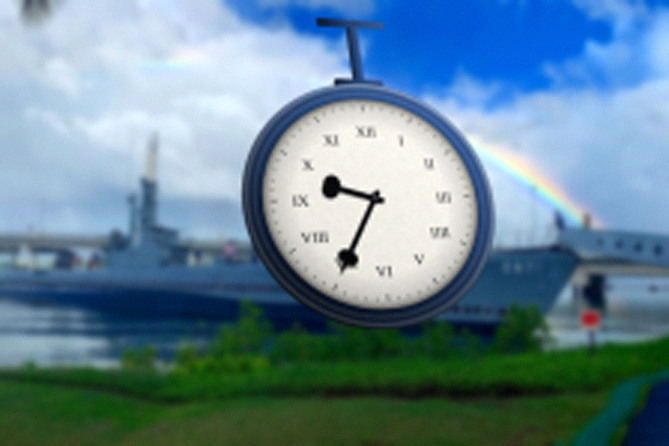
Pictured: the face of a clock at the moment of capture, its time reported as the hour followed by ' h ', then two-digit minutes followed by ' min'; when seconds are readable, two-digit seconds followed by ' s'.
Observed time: 9 h 35 min
